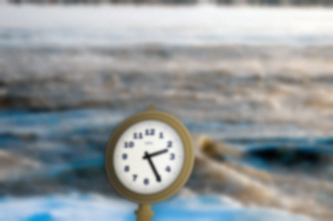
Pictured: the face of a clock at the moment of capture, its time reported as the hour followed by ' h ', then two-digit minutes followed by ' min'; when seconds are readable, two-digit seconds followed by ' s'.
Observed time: 2 h 25 min
